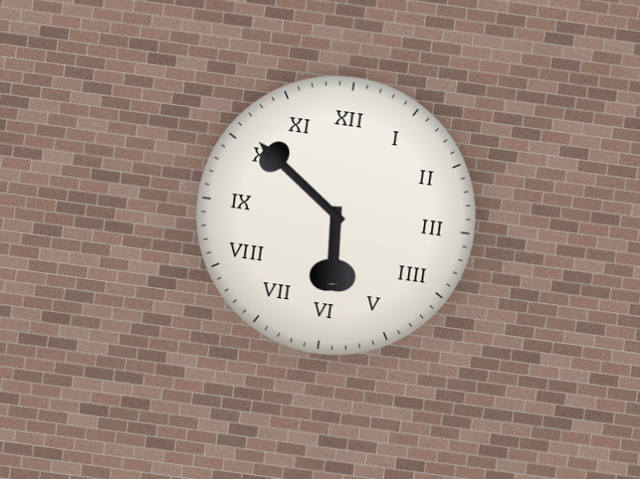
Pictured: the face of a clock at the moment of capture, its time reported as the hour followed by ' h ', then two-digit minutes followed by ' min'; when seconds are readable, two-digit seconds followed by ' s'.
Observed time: 5 h 51 min
